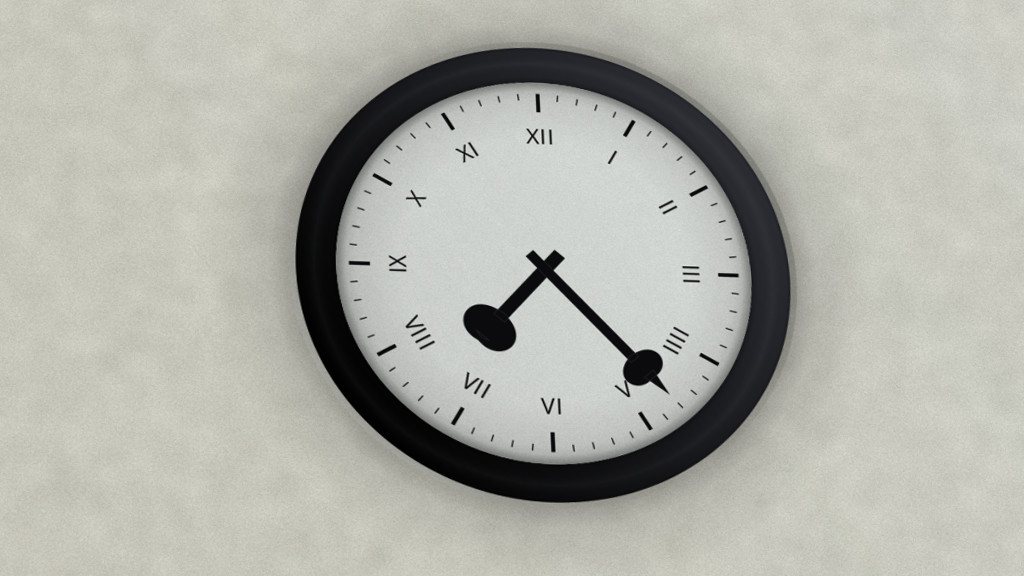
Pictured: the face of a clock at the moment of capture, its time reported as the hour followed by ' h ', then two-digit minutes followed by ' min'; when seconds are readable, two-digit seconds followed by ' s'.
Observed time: 7 h 23 min
